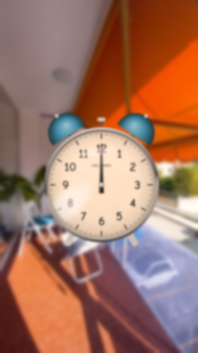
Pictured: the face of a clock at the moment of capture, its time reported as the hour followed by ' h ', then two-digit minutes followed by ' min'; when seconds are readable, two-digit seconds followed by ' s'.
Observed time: 12 h 00 min
